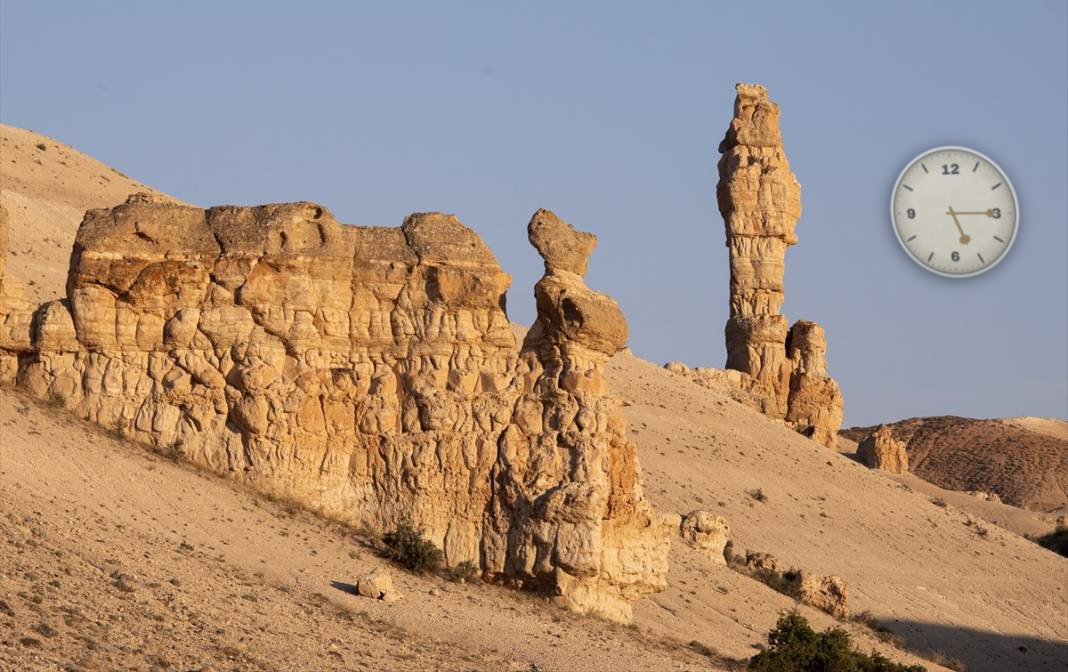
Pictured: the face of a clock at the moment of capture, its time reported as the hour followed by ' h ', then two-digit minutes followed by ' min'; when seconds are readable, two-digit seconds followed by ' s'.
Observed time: 5 h 15 min
